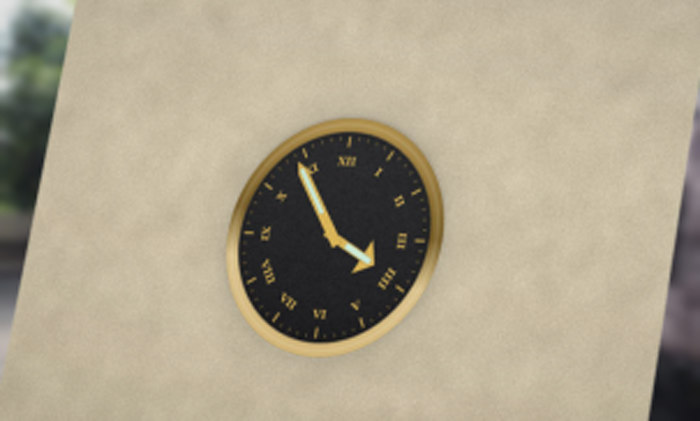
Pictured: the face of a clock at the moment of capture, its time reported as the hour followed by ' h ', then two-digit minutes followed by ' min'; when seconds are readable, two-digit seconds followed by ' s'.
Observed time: 3 h 54 min
